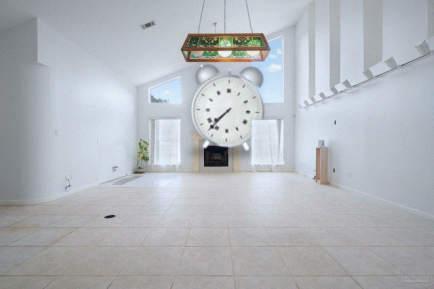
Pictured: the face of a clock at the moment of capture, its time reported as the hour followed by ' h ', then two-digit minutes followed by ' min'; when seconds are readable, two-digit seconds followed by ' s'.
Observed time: 7 h 37 min
